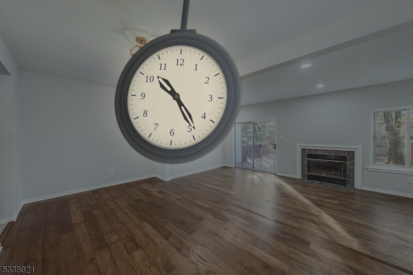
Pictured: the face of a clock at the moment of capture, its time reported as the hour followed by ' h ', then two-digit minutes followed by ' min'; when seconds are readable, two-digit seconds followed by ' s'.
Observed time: 10 h 24 min
